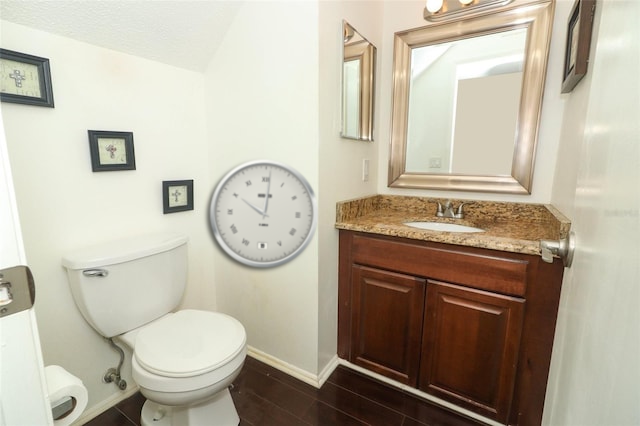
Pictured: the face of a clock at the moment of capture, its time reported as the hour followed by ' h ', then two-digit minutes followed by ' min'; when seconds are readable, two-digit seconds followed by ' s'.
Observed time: 10 h 01 min
